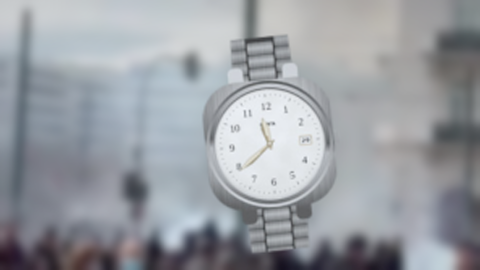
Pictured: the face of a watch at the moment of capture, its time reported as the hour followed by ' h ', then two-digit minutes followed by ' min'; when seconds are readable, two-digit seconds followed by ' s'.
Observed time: 11 h 39 min
